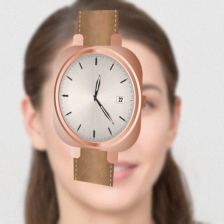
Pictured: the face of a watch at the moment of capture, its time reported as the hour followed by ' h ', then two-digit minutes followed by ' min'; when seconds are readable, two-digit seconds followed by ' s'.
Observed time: 12 h 23 min
